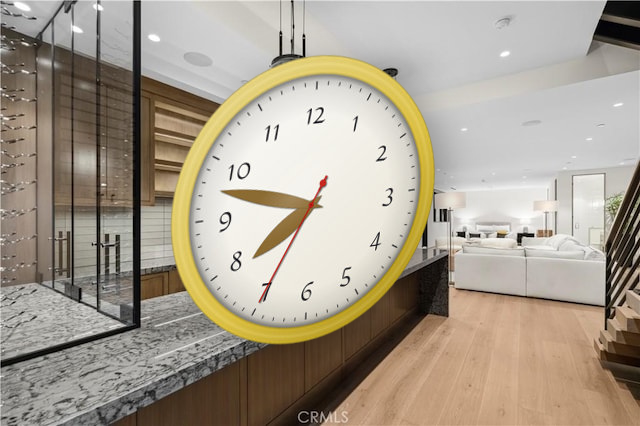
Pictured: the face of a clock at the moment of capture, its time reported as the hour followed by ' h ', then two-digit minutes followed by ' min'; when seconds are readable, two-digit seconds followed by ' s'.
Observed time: 7 h 47 min 35 s
